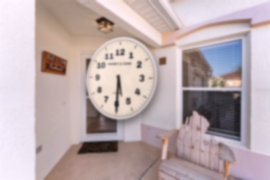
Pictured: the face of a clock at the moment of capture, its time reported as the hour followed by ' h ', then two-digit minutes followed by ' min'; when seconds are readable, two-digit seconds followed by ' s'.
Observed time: 5 h 30 min
